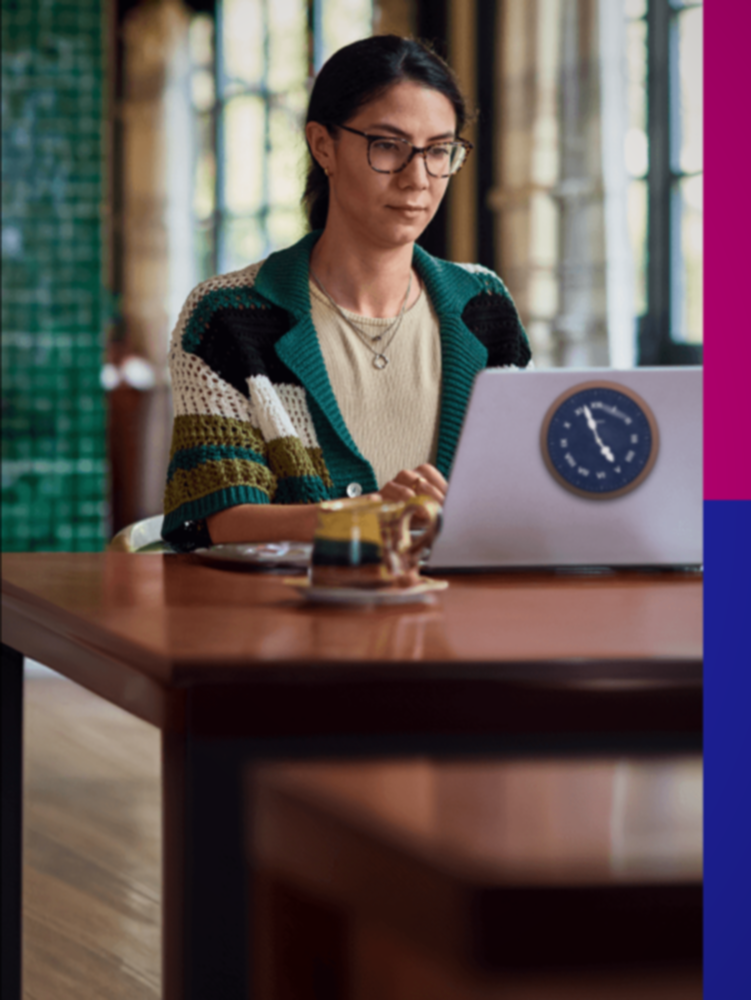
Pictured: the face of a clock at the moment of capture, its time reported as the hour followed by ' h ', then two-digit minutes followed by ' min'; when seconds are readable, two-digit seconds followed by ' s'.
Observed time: 4 h 57 min
